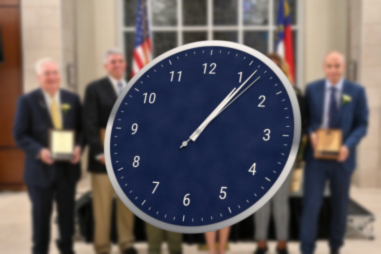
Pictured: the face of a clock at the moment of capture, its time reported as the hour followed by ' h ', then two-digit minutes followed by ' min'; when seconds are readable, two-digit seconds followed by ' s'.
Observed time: 1 h 06 min 07 s
